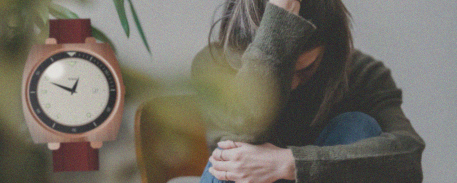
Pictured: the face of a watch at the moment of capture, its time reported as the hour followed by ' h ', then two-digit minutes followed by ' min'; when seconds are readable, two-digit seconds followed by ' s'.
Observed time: 12 h 49 min
